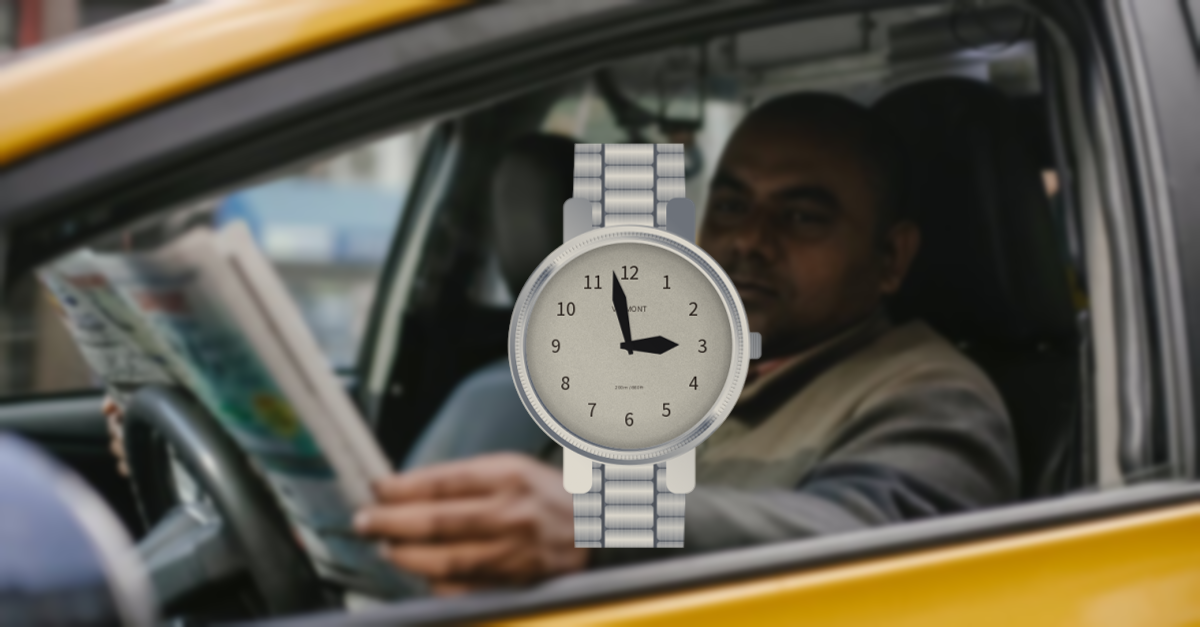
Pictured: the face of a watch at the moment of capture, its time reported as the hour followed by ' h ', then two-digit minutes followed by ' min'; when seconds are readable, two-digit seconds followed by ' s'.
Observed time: 2 h 58 min
